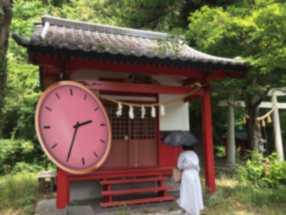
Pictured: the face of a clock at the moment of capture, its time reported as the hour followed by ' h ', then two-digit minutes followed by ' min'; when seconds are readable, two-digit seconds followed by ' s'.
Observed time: 2 h 35 min
